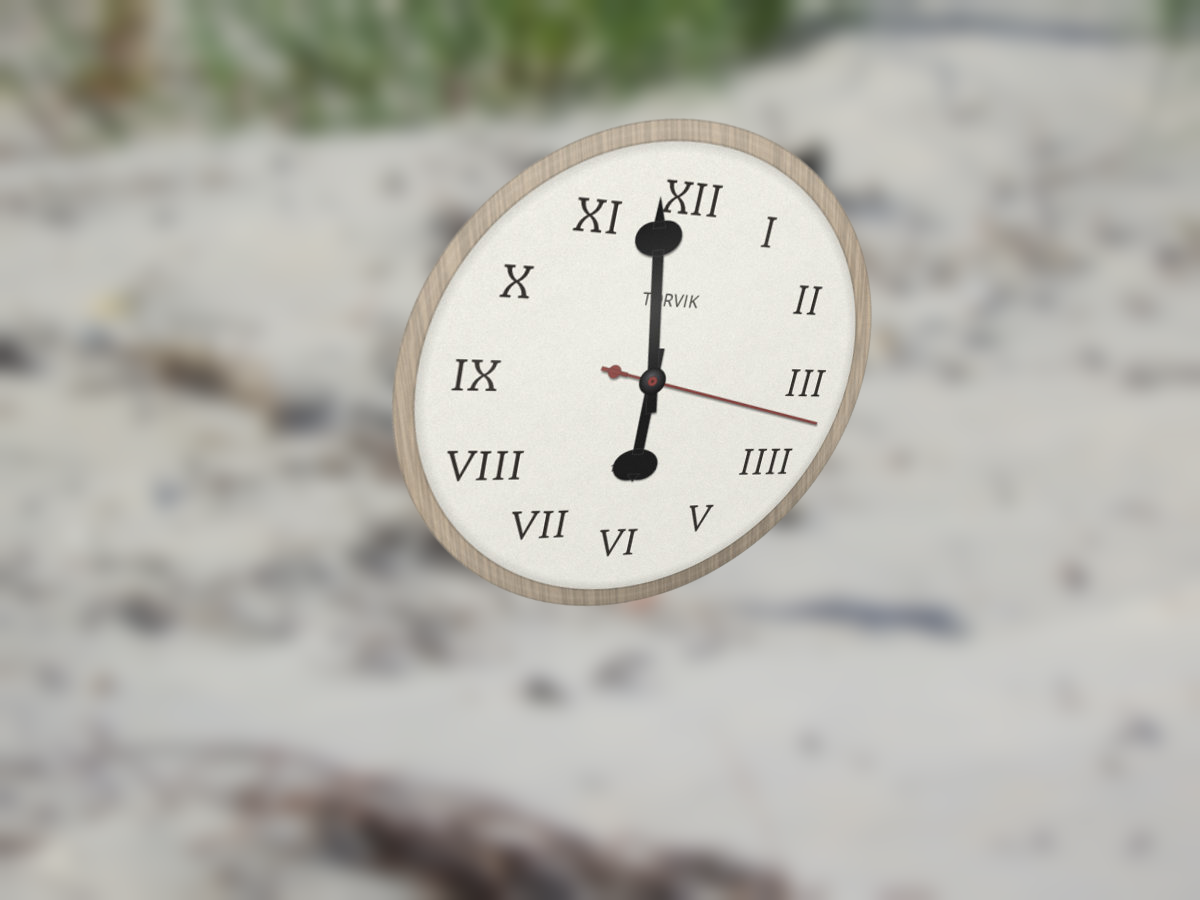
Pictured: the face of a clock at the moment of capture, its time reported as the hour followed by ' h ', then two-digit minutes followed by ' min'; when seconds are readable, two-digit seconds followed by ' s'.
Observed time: 5 h 58 min 17 s
